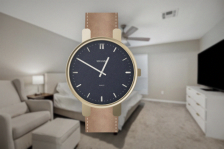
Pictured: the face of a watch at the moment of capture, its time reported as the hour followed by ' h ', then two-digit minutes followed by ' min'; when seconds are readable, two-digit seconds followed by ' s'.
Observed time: 12 h 50 min
